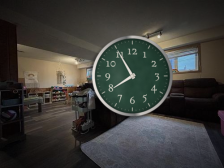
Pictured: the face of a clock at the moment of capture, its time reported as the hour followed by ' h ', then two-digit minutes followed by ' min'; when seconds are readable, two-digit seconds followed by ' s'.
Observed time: 7 h 55 min
